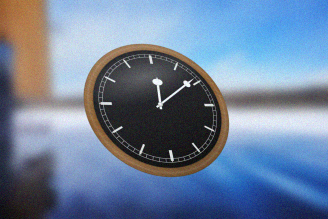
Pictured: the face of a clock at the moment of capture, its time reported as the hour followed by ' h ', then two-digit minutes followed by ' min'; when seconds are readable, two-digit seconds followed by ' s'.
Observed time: 12 h 09 min
